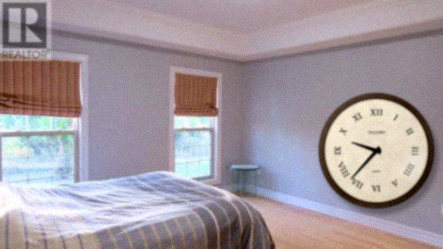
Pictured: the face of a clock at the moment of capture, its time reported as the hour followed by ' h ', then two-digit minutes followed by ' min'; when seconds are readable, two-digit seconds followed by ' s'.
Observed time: 9 h 37 min
